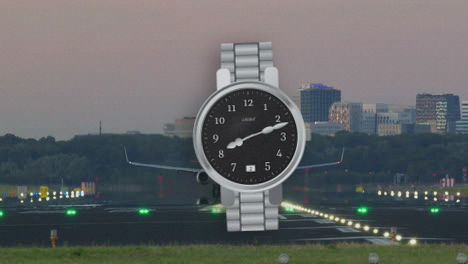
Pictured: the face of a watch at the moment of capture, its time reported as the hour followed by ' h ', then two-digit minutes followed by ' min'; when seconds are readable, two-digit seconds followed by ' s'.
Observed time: 8 h 12 min
